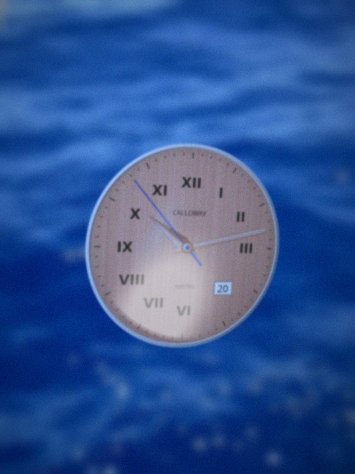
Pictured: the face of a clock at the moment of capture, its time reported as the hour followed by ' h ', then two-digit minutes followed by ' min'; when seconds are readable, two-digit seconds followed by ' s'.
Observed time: 10 h 12 min 53 s
